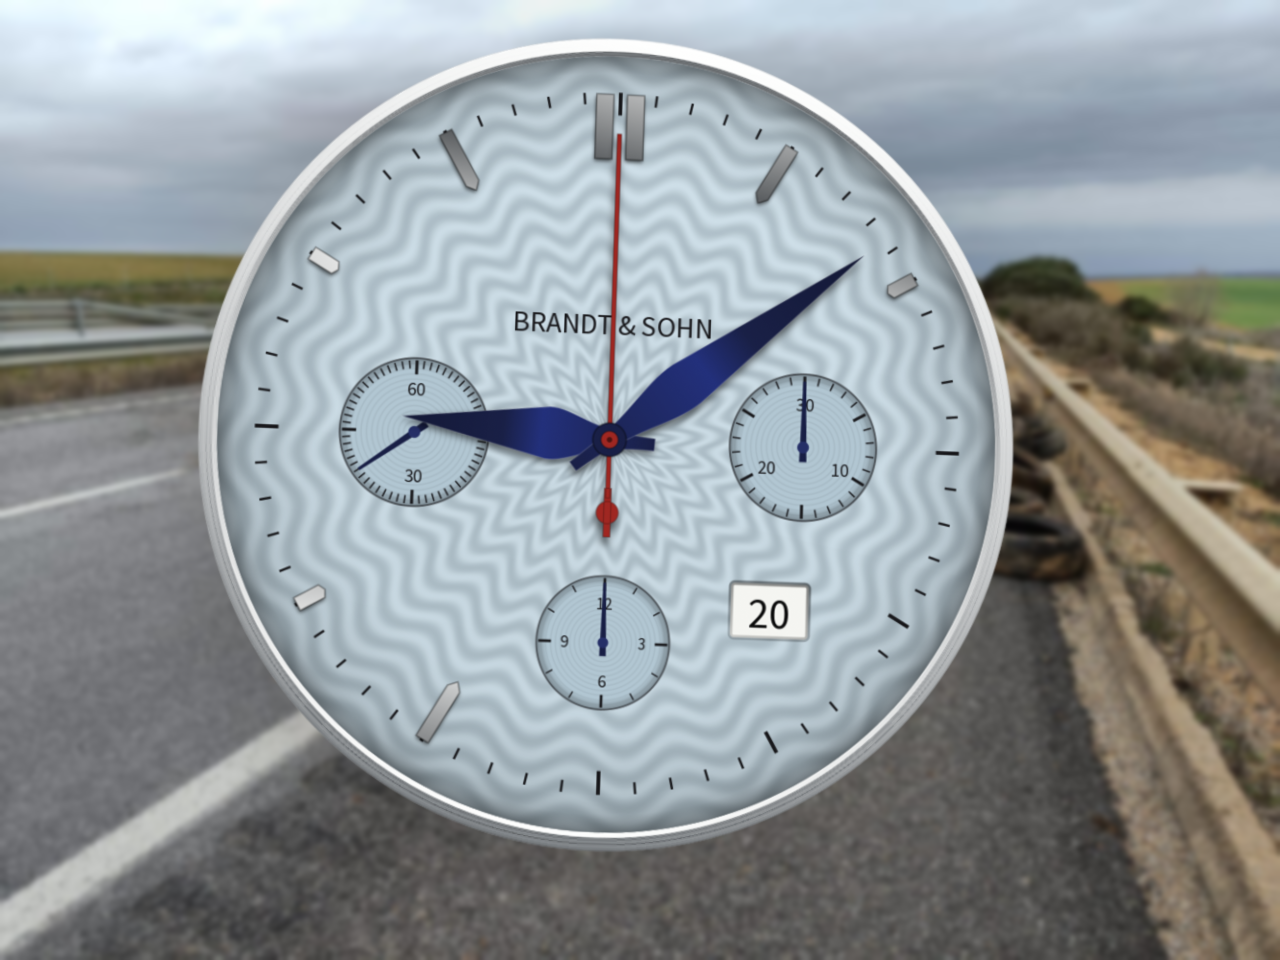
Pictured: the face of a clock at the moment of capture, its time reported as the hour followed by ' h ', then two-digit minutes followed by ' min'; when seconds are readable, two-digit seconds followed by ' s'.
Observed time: 9 h 08 min 39 s
